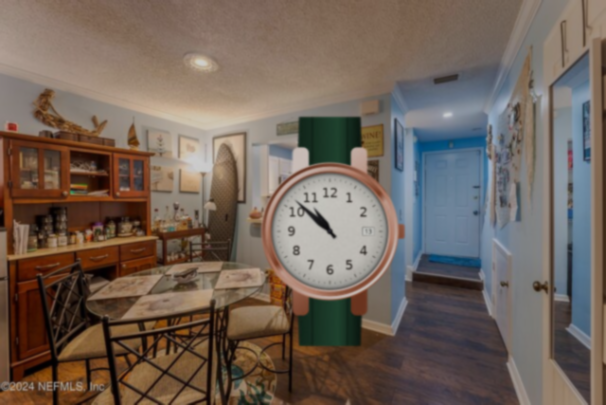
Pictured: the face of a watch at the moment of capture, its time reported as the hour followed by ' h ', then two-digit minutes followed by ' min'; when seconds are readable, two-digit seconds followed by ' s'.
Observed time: 10 h 52 min
